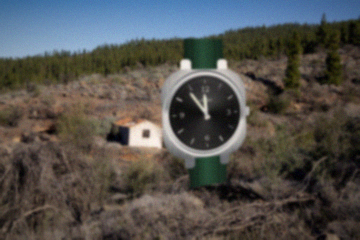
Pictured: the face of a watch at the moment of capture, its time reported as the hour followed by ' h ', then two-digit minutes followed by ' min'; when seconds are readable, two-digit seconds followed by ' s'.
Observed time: 11 h 54 min
